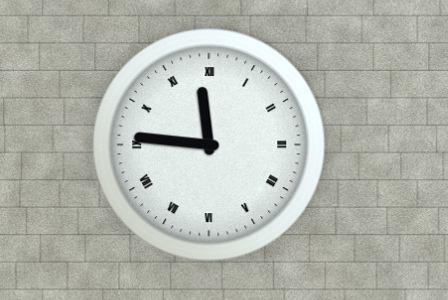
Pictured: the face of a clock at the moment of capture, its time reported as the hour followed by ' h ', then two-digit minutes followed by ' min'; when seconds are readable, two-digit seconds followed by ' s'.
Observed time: 11 h 46 min
